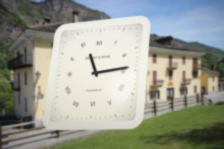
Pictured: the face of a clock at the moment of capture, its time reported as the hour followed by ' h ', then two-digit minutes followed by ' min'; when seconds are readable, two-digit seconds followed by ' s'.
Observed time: 11 h 14 min
